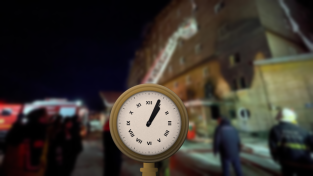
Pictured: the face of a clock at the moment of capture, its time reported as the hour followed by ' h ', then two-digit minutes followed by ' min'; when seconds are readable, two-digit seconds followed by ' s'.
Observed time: 1 h 04 min
